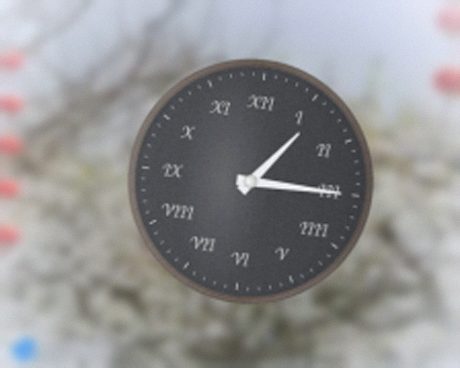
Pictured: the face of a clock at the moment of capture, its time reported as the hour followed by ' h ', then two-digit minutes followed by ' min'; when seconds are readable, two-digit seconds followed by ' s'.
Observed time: 1 h 15 min
